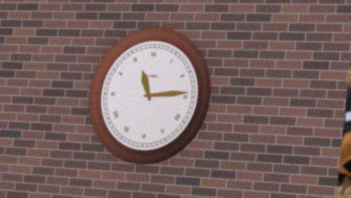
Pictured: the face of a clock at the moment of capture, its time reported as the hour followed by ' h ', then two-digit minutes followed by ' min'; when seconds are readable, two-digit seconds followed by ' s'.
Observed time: 11 h 14 min
